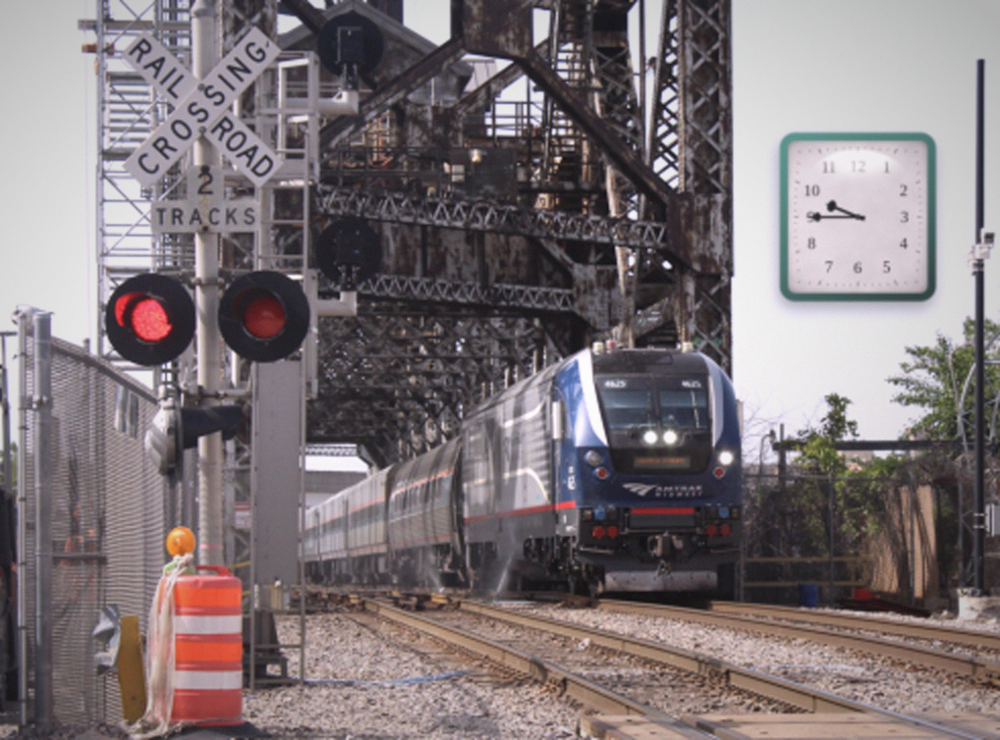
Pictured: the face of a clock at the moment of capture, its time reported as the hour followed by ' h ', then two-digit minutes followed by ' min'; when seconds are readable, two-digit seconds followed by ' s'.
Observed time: 9 h 45 min
